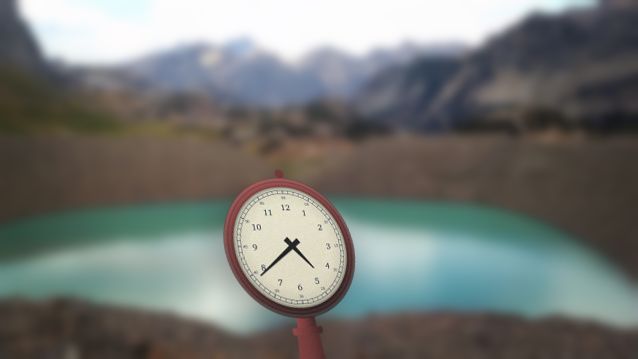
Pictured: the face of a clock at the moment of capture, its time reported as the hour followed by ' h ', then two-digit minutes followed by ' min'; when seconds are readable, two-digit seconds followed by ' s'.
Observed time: 4 h 39 min
